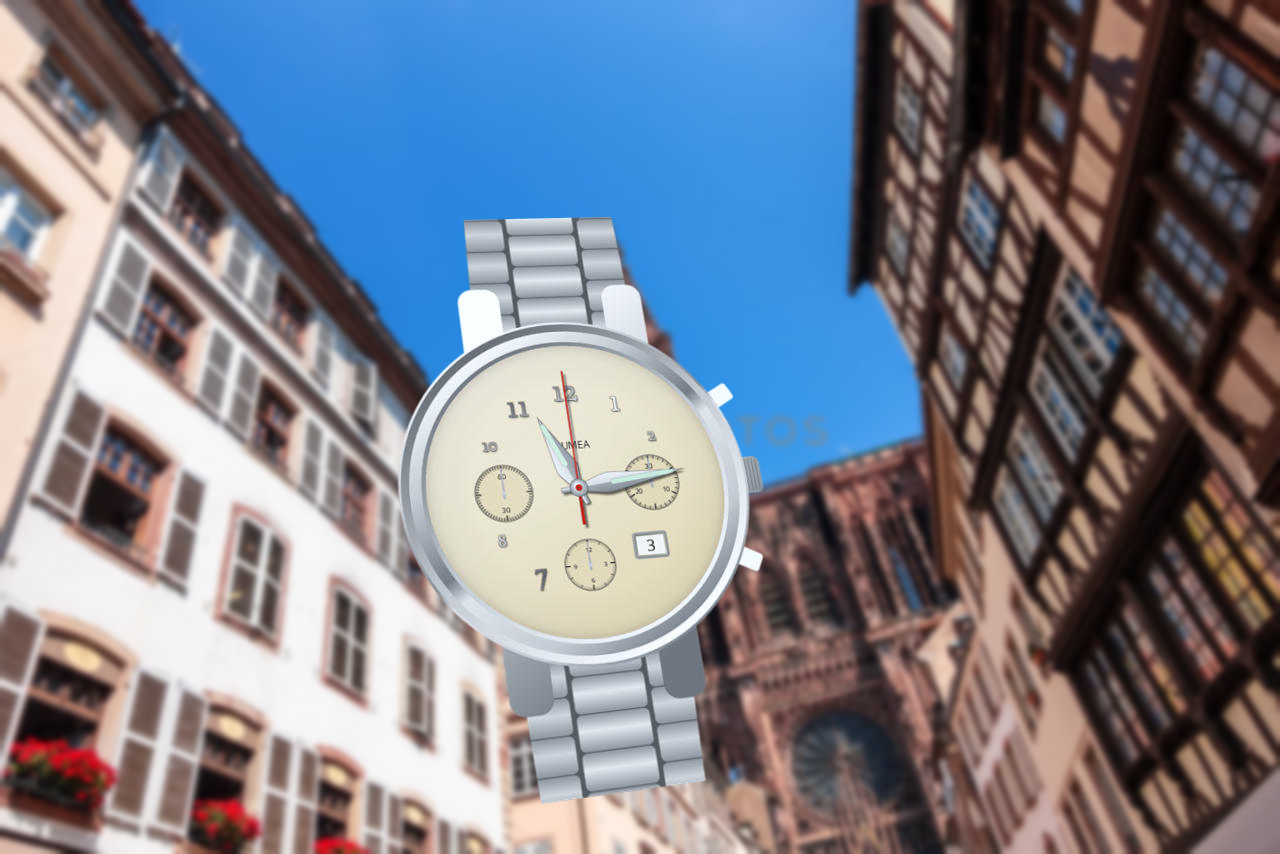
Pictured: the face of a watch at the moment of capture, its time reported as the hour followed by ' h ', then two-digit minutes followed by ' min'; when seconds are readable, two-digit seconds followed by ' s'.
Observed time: 11 h 14 min
